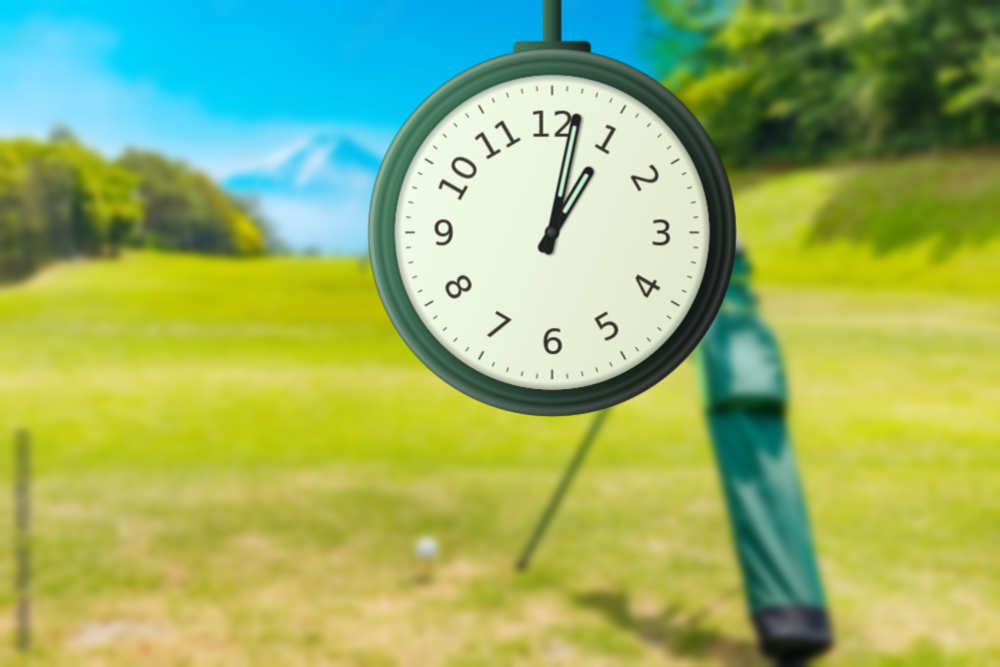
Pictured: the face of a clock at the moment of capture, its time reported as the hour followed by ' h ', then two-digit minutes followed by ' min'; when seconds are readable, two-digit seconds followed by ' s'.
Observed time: 1 h 02 min
